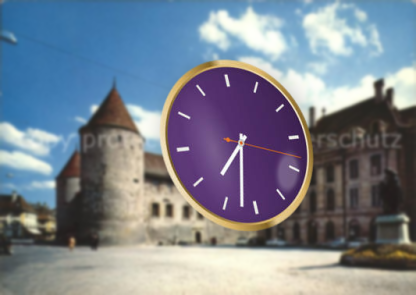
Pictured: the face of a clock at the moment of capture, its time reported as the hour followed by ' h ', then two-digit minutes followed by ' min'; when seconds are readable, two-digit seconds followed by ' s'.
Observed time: 7 h 32 min 18 s
